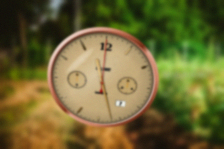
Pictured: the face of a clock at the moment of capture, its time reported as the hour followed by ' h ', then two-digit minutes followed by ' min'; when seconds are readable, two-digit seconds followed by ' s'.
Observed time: 11 h 27 min
